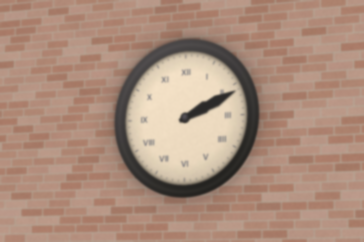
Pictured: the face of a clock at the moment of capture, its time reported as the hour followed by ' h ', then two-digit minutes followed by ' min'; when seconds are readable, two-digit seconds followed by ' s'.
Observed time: 2 h 11 min
